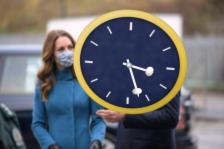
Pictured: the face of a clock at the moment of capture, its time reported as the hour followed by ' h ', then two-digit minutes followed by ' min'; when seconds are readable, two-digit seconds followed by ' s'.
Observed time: 3 h 27 min
